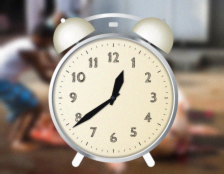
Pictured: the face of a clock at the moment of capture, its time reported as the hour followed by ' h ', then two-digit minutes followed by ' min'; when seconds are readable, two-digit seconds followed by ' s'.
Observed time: 12 h 39 min
